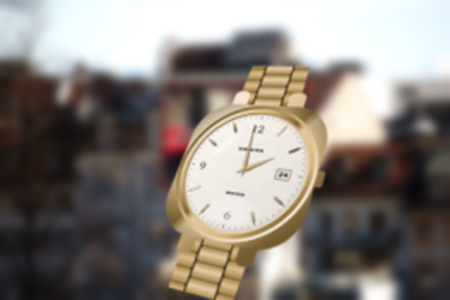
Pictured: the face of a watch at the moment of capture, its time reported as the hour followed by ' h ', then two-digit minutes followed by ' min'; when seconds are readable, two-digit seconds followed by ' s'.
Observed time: 1 h 59 min
